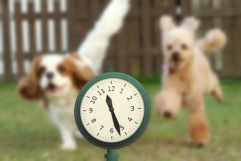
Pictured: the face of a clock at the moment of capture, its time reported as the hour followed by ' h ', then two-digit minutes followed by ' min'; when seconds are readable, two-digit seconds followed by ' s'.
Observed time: 11 h 27 min
